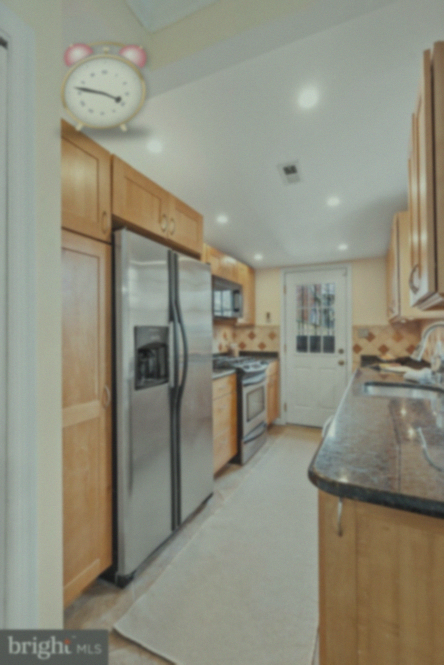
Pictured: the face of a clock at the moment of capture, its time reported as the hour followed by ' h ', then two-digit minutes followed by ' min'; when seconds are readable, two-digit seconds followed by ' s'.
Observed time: 3 h 47 min
